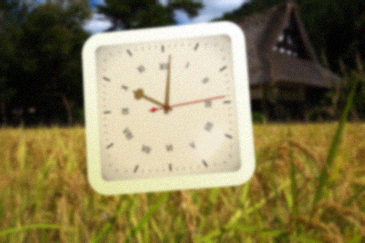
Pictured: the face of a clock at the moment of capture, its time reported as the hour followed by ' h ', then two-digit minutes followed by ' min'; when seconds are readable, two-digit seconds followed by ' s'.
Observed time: 10 h 01 min 14 s
